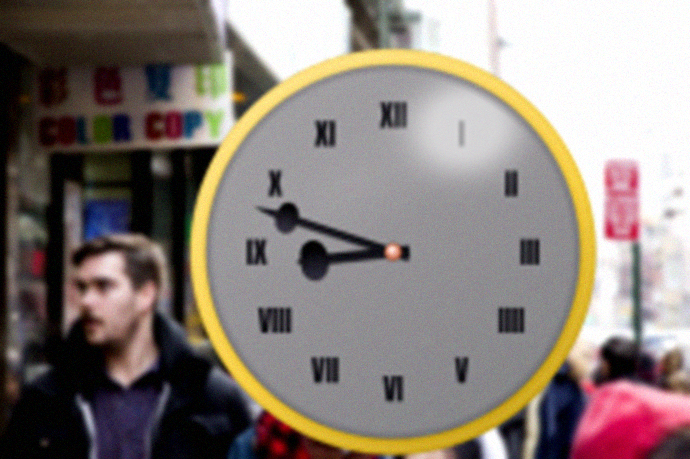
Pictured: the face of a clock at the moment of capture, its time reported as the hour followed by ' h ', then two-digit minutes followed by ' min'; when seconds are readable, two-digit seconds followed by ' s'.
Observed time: 8 h 48 min
